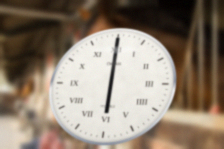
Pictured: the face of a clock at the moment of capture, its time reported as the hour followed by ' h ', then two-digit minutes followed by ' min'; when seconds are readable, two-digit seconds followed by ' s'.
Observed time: 6 h 00 min
